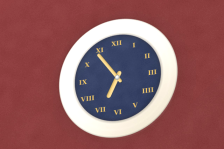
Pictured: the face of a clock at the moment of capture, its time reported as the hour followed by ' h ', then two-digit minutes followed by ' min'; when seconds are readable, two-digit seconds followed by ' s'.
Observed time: 6 h 54 min
